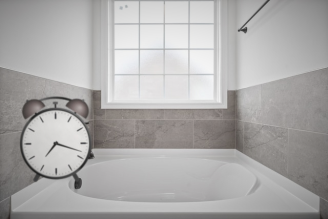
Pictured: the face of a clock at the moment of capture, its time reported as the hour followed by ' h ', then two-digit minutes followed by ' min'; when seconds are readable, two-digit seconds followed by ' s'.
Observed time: 7 h 18 min
